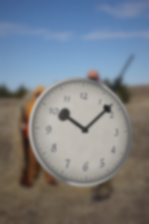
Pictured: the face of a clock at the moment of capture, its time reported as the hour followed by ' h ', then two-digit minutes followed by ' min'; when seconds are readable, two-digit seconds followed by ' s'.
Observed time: 10 h 08 min
